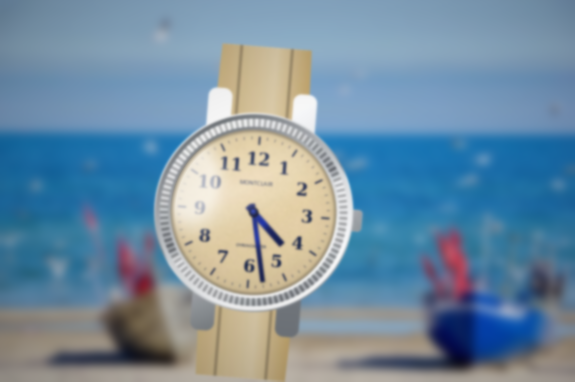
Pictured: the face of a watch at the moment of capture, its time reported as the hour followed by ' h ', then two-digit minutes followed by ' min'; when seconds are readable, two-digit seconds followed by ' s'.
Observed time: 4 h 28 min
